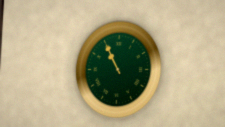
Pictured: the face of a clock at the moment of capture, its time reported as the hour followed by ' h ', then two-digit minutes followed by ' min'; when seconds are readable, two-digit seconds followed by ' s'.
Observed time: 10 h 55 min
